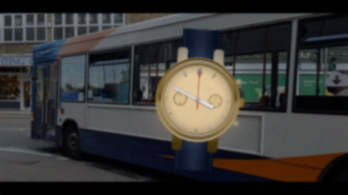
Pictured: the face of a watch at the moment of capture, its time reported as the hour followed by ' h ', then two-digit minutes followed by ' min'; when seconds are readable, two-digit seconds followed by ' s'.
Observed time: 3 h 49 min
